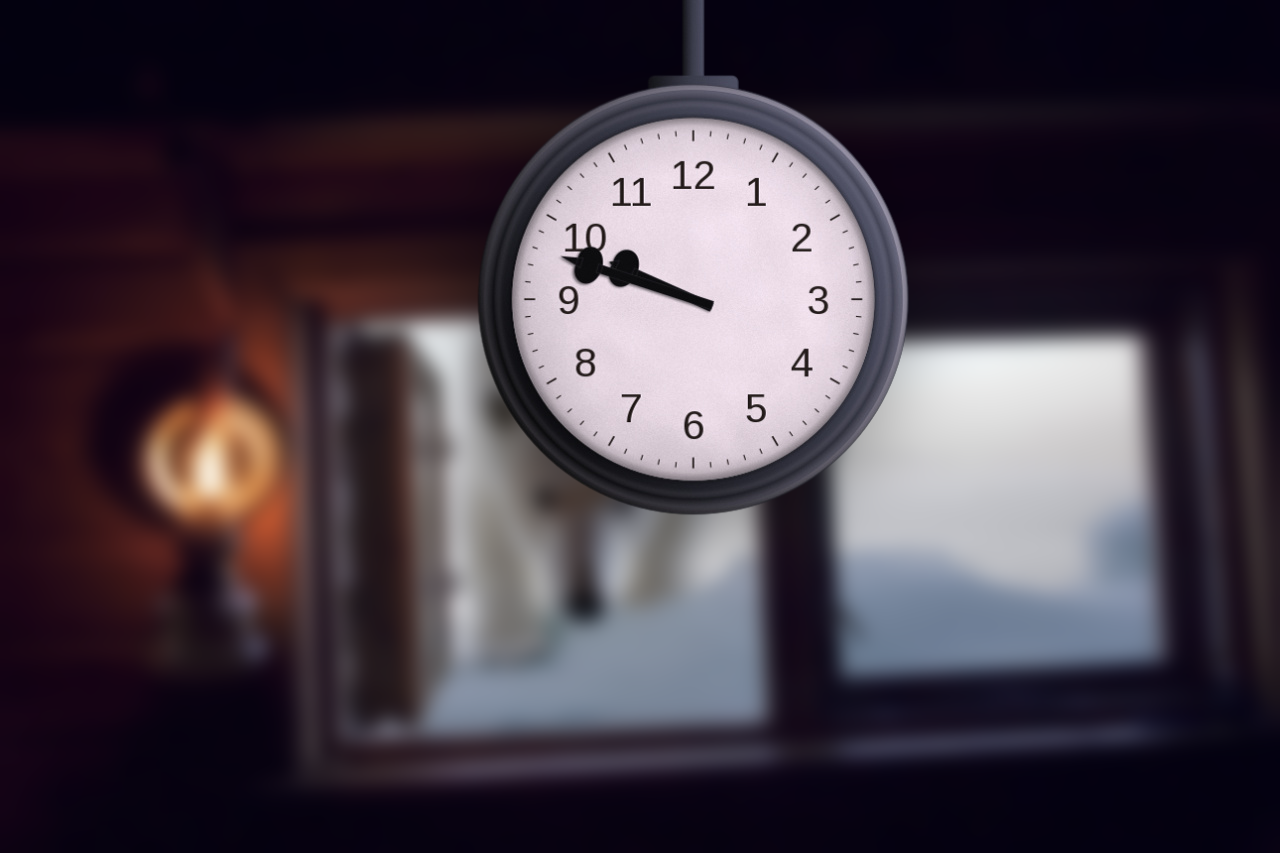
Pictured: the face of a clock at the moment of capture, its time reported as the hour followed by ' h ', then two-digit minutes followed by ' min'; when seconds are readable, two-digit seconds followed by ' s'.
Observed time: 9 h 48 min
